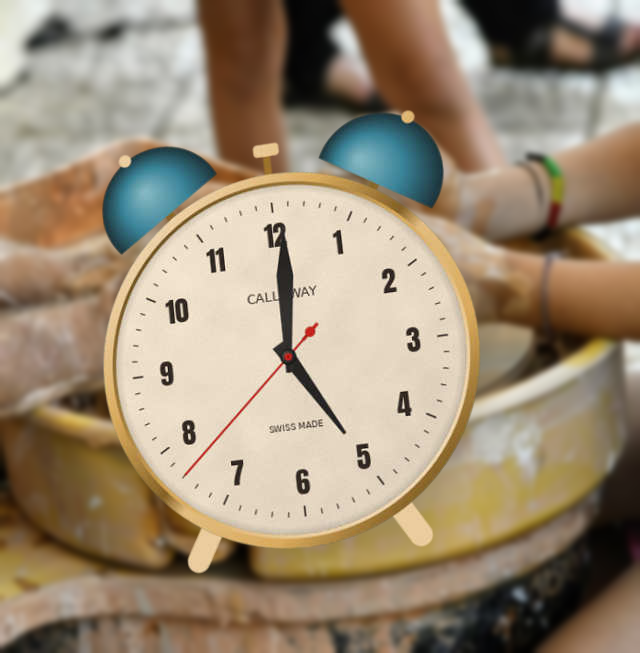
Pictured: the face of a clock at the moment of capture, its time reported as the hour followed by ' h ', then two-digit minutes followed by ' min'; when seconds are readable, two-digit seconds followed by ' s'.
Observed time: 5 h 00 min 38 s
